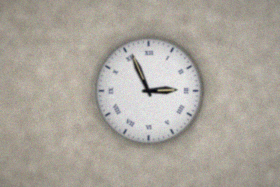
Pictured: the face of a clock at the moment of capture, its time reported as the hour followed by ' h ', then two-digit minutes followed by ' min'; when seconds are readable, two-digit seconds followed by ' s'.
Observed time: 2 h 56 min
